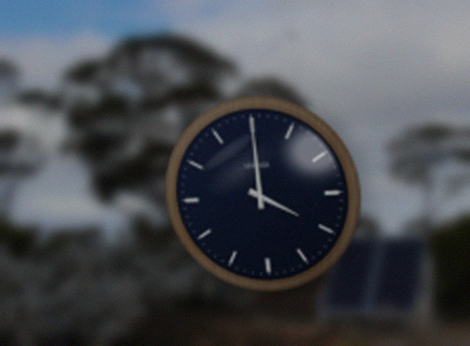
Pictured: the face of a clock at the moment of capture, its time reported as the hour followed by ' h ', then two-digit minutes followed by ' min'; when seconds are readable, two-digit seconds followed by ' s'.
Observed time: 4 h 00 min
